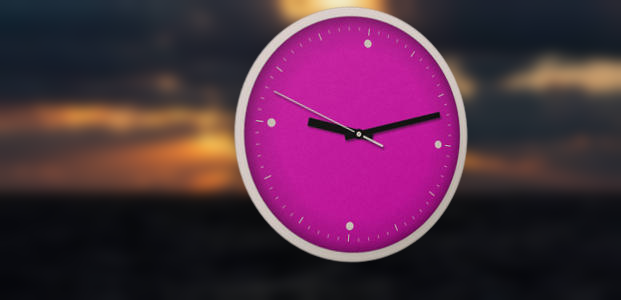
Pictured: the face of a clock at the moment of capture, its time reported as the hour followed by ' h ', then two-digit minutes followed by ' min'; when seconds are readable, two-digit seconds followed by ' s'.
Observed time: 9 h 11 min 48 s
